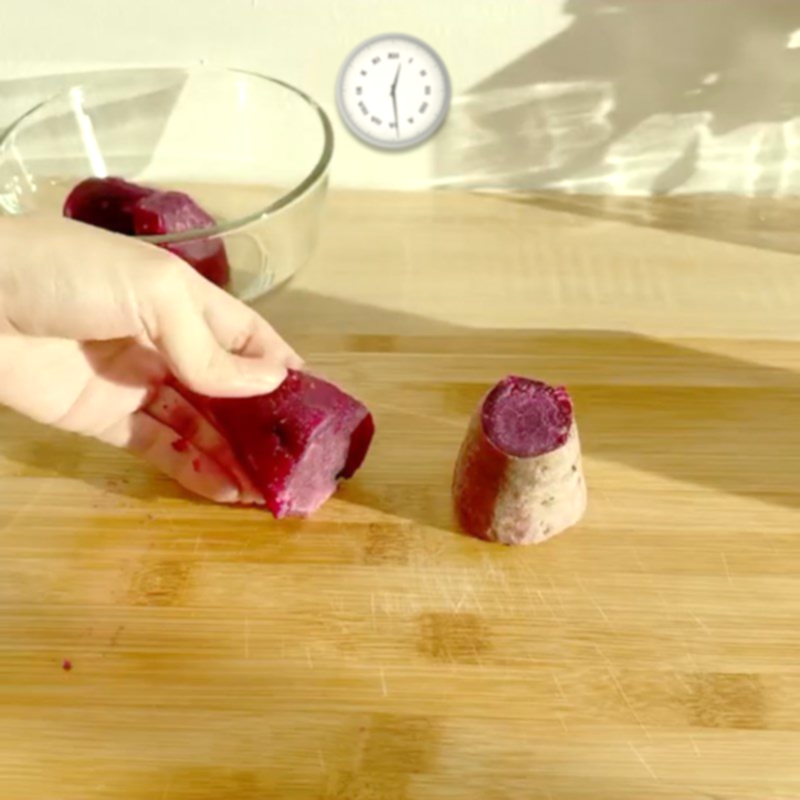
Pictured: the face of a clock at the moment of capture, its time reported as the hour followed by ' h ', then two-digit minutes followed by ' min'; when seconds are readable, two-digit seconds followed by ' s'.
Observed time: 12 h 29 min
